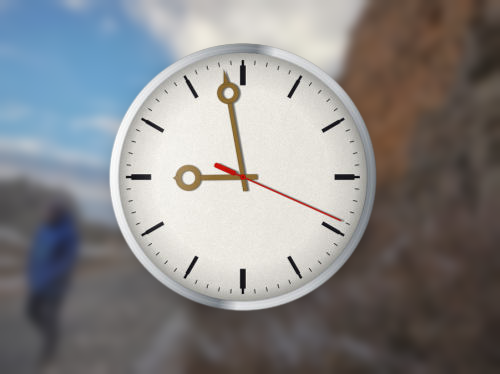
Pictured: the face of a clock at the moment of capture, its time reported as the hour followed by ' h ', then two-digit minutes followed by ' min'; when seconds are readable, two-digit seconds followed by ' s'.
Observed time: 8 h 58 min 19 s
